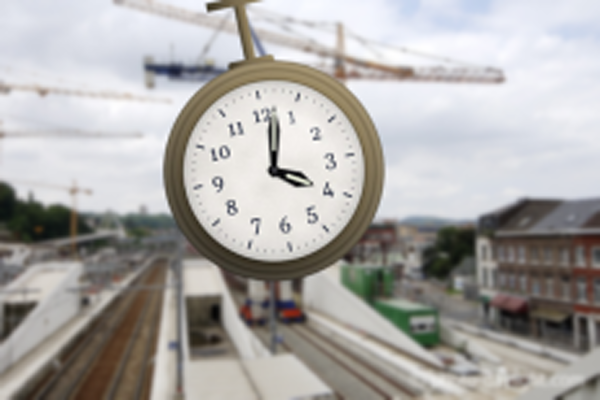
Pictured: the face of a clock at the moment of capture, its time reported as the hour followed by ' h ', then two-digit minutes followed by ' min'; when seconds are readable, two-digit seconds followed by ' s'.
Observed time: 4 h 02 min
